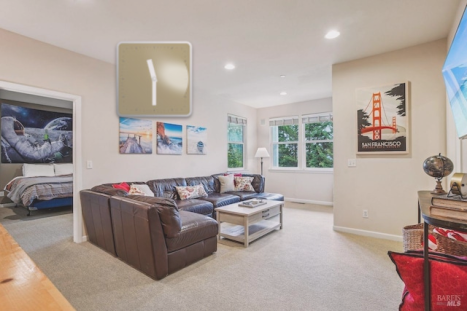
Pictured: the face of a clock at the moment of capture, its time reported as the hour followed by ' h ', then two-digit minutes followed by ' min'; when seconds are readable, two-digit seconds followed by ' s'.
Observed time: 11 h 30 min
